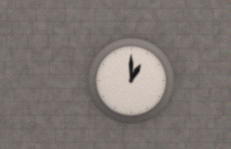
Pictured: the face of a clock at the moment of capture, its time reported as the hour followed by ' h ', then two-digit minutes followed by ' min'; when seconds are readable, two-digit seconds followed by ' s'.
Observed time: 1 h 00 min
